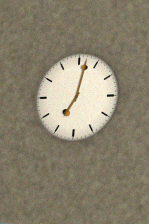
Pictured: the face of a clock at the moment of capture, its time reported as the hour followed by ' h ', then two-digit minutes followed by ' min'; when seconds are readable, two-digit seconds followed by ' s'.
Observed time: 7 h 02 min
